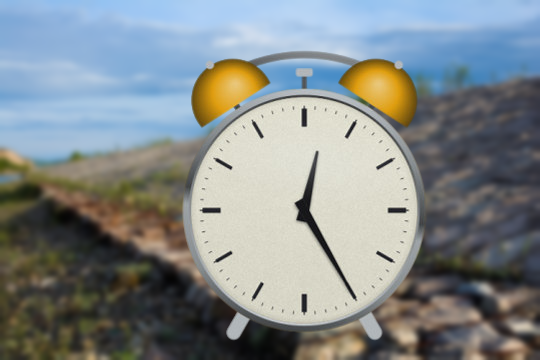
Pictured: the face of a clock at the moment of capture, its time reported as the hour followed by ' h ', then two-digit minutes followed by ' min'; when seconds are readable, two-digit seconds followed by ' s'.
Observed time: 12 h 25 min
